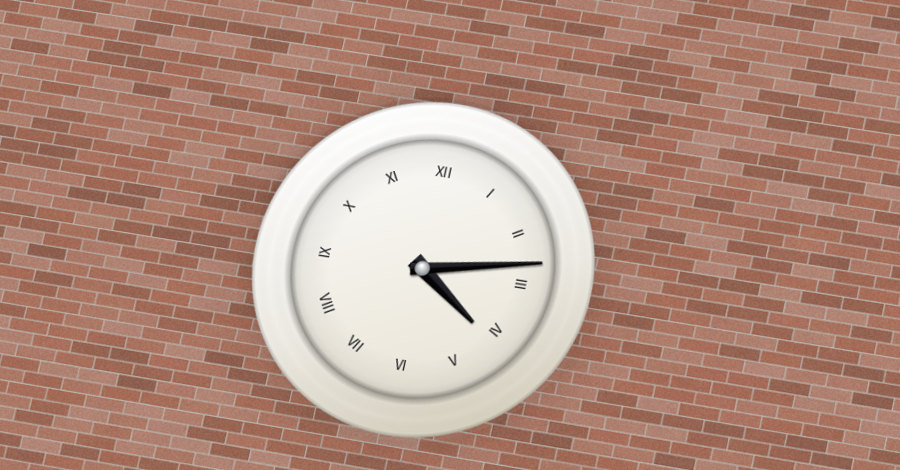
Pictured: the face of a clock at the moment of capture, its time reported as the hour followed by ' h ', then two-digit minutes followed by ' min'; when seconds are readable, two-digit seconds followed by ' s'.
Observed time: 4 h 13 min
